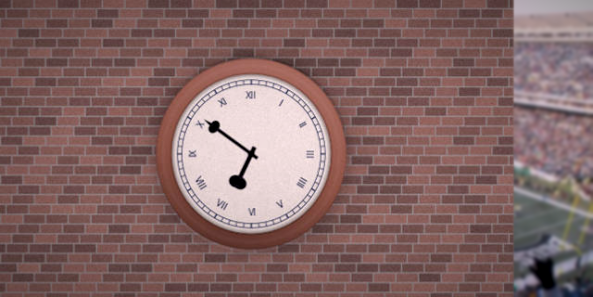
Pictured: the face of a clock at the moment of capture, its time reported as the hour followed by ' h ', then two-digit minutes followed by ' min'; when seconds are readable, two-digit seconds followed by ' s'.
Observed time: 6 h 51 min
